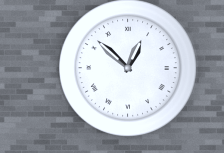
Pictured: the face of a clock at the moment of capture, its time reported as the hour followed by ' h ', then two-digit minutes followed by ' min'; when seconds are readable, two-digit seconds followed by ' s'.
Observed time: 12 h 52 min
